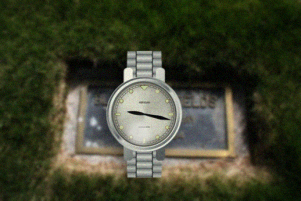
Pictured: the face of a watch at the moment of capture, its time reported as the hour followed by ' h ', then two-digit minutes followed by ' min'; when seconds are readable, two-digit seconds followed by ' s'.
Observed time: 9 h 17 min
